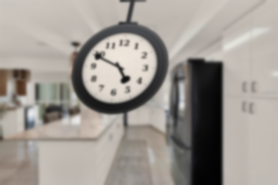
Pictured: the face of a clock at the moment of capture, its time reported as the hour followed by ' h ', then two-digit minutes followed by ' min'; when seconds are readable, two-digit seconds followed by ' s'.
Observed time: 4 h 49 min
